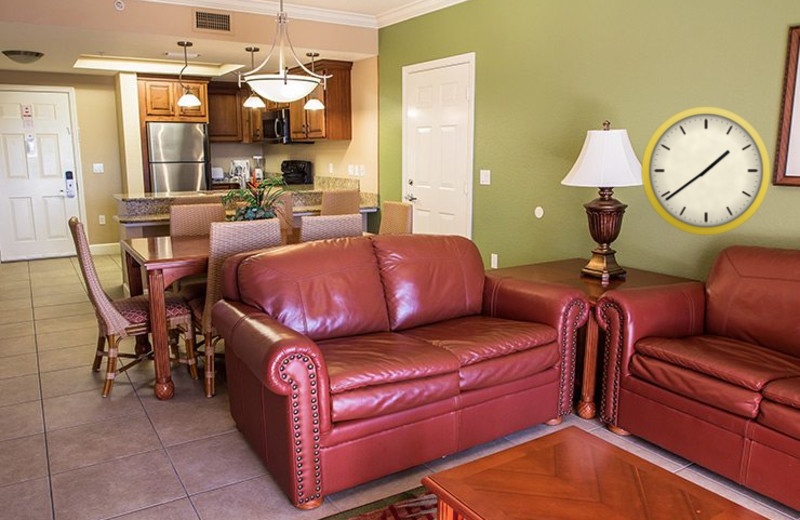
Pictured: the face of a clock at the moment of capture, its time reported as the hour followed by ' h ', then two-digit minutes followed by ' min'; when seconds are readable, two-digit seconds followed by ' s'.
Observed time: 1 h 39 min
